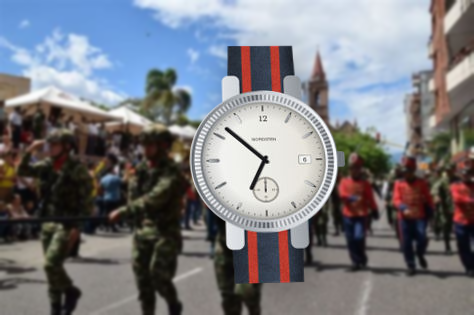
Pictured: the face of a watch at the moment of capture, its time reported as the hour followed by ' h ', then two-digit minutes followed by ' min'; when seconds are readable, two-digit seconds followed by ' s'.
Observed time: 6 h 52 min
